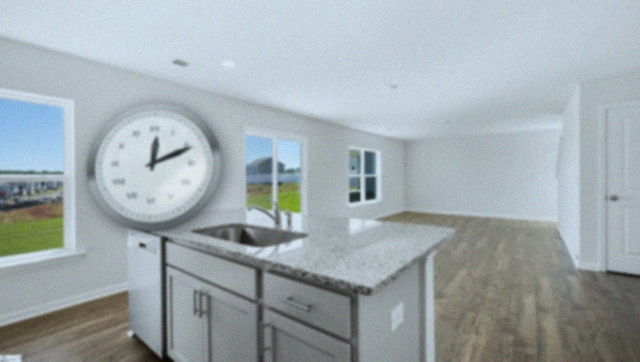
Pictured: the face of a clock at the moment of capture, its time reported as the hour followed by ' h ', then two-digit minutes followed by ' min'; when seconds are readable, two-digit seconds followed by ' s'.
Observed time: 12 h 11 min
